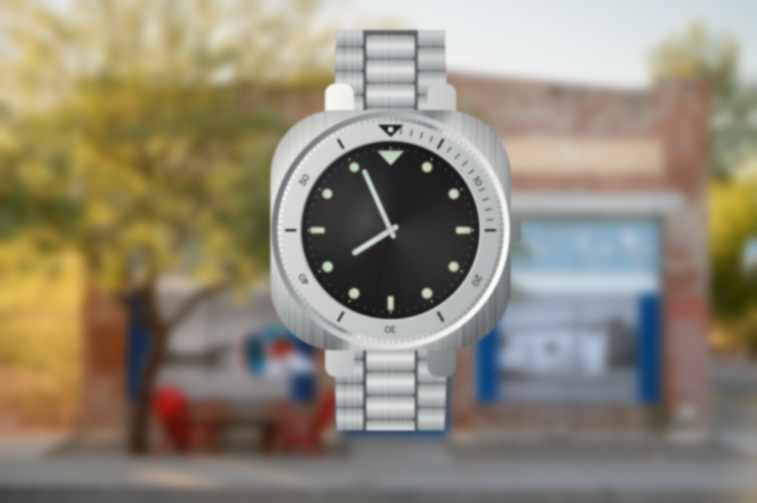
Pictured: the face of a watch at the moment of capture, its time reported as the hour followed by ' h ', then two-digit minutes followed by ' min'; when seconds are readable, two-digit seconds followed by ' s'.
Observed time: 7 h 56 min
